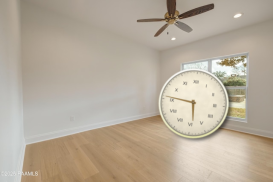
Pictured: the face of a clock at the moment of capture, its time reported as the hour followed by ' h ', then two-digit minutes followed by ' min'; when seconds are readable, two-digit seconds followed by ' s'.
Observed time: 5 h 46 min
